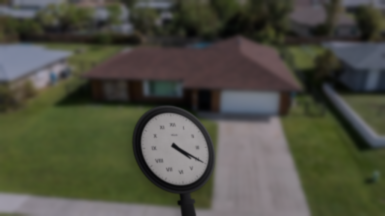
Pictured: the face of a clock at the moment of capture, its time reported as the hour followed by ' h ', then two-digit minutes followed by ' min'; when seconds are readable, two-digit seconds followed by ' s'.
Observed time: 4 h 20 min
